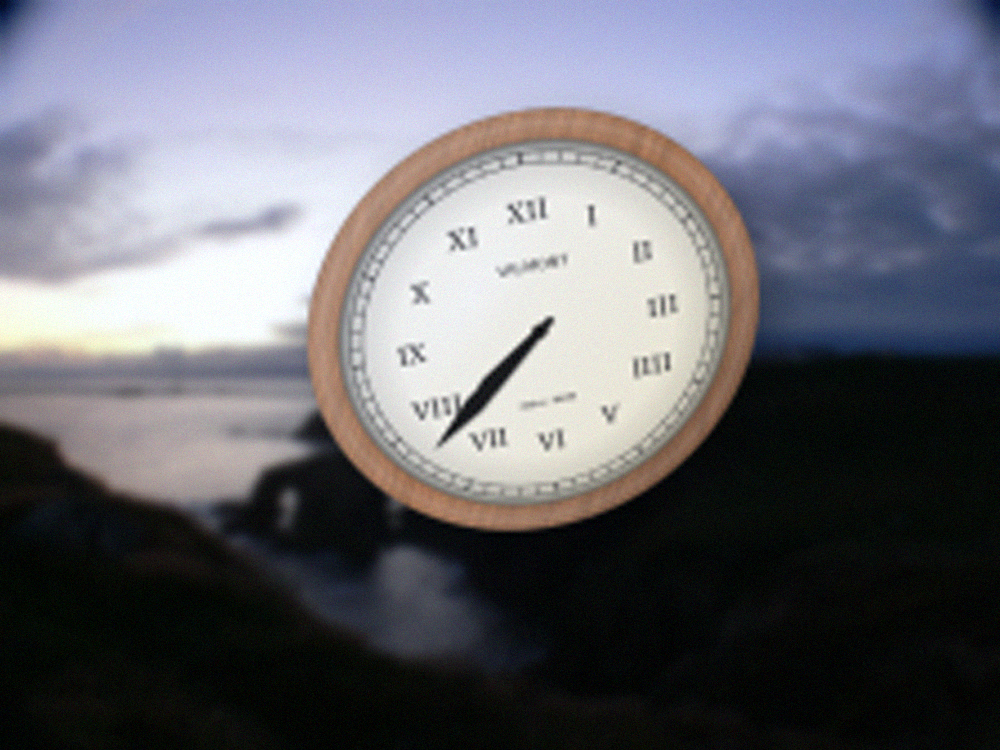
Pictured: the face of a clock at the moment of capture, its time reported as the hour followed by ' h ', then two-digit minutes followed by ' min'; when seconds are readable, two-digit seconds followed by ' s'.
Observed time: 7 h 38 min
